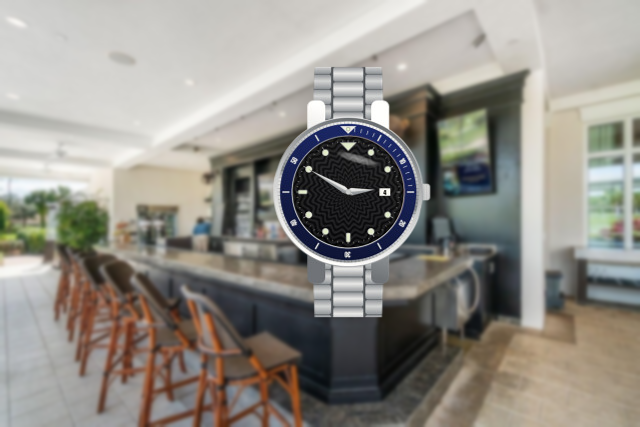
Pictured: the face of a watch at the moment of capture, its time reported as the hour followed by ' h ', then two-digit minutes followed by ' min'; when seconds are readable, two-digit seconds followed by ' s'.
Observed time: 2 h 50 min
